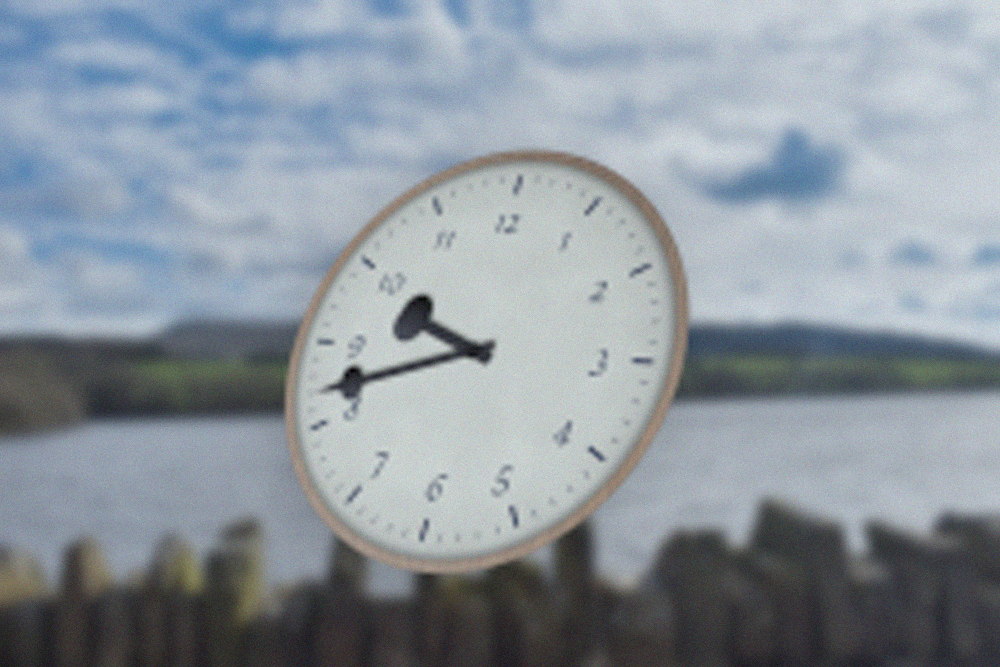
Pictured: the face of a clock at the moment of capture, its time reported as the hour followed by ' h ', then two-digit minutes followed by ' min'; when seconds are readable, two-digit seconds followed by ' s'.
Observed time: 9 h 42 min
